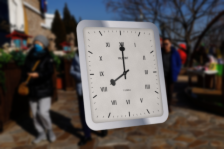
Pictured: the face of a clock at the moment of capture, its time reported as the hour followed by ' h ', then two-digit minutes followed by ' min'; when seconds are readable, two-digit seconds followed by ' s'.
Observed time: 8 h 00 min
